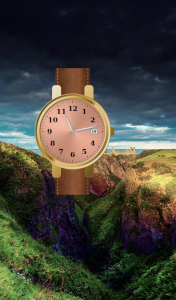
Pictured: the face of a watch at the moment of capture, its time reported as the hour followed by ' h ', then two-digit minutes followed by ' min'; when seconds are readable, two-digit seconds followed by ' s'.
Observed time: 11 h 13 min
